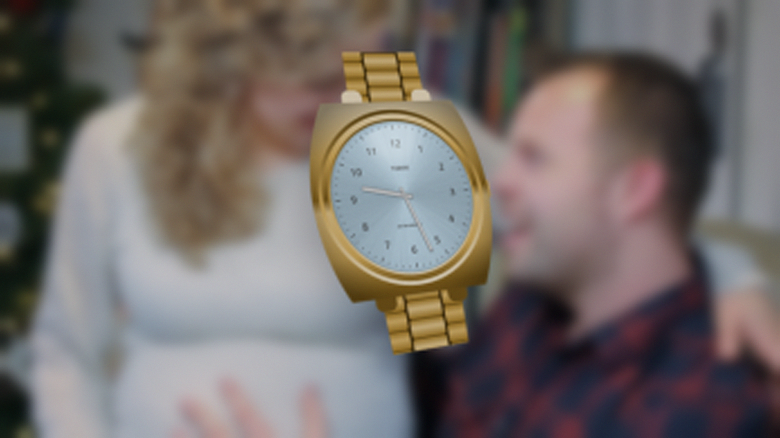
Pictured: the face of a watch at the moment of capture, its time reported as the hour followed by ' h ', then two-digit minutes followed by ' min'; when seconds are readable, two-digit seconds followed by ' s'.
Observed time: 9 h 27 min
